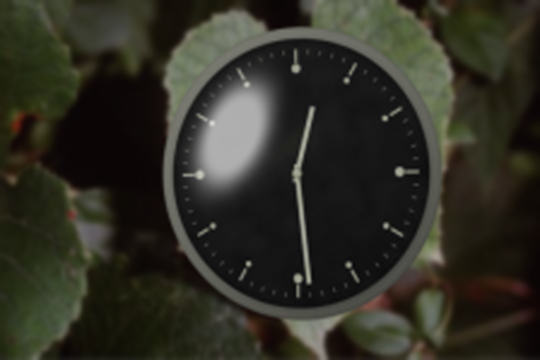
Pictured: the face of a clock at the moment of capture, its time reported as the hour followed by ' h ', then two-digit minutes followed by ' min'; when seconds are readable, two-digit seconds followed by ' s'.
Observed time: 12 h 29 min
